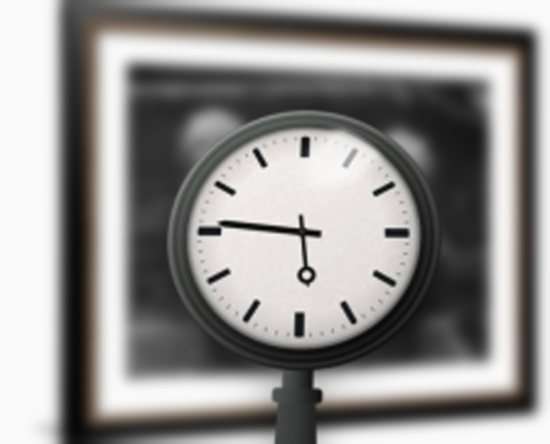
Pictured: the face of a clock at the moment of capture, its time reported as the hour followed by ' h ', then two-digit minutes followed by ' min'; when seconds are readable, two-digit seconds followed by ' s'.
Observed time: 5 h 46 min
